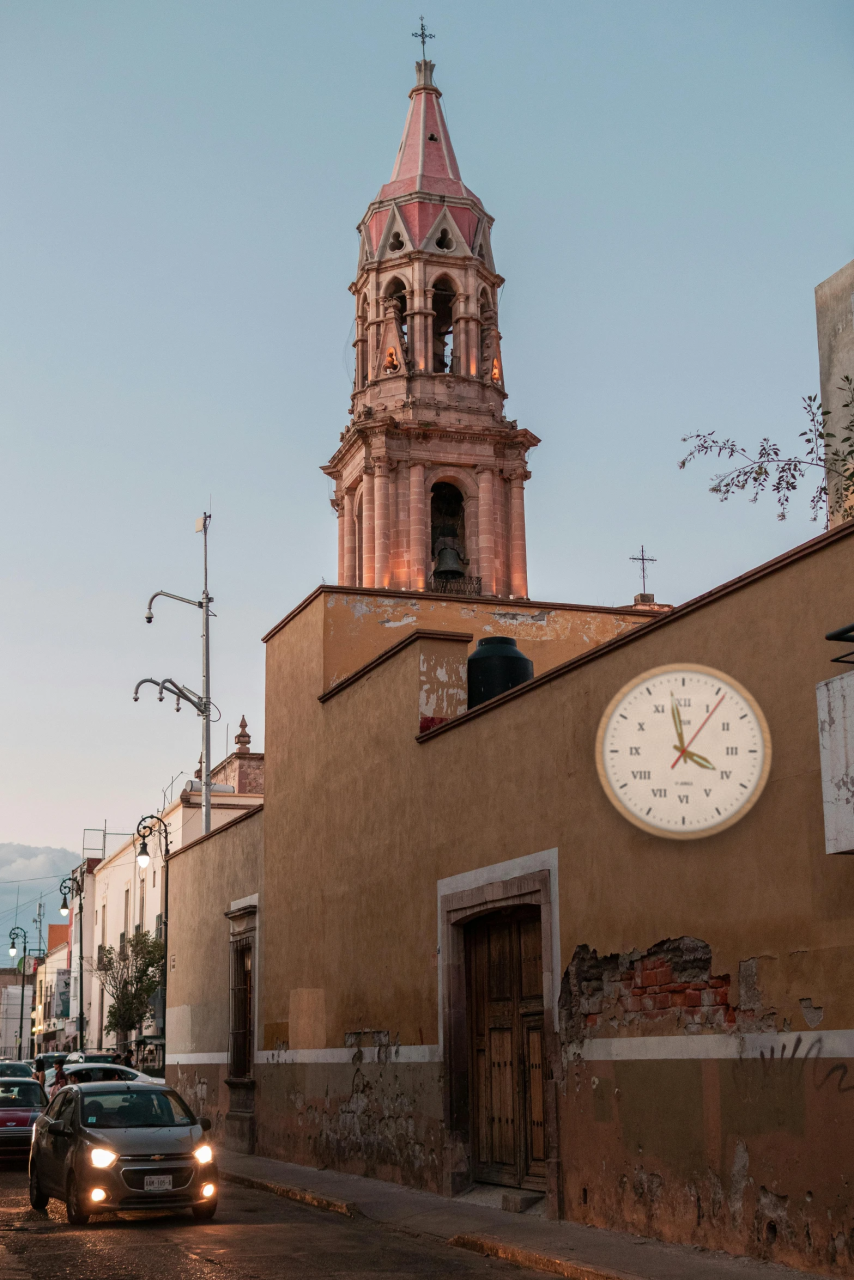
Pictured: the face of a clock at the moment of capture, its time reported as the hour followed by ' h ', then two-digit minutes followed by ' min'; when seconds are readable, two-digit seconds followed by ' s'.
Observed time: 3 h 58 min 06 s
